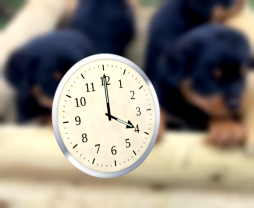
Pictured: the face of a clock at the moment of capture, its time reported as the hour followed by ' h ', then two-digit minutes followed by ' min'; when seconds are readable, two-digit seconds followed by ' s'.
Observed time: 4 h 00 min
